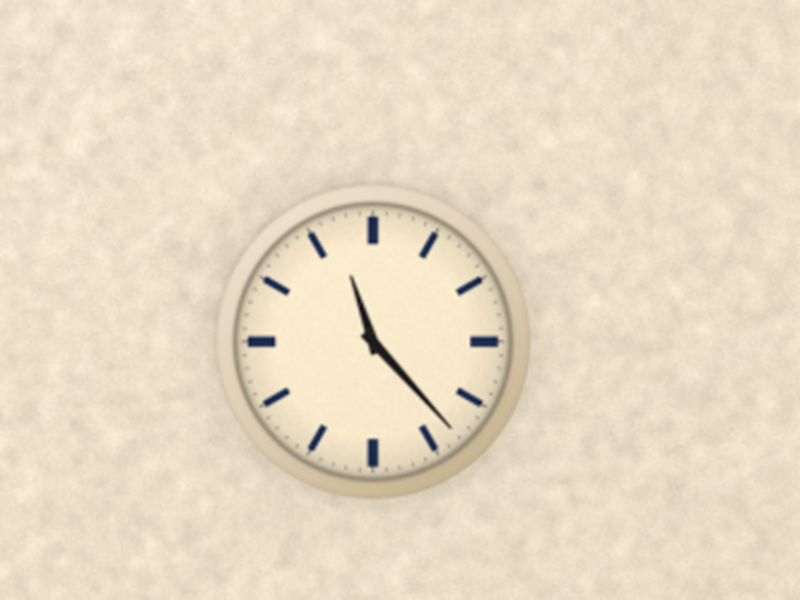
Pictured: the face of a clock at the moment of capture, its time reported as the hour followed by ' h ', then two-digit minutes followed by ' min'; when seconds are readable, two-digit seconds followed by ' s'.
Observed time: 11 h 23 min
